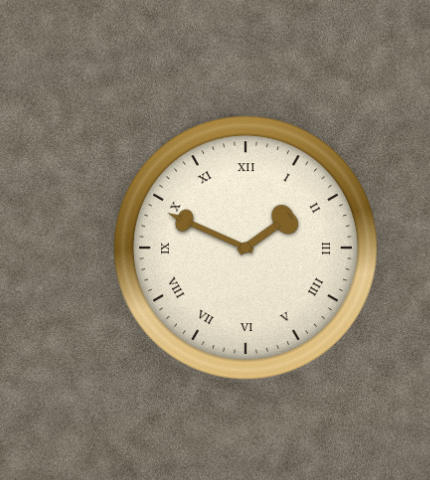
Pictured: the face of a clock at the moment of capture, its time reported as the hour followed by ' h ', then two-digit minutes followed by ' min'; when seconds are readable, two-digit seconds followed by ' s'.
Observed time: 1 h 49 min
